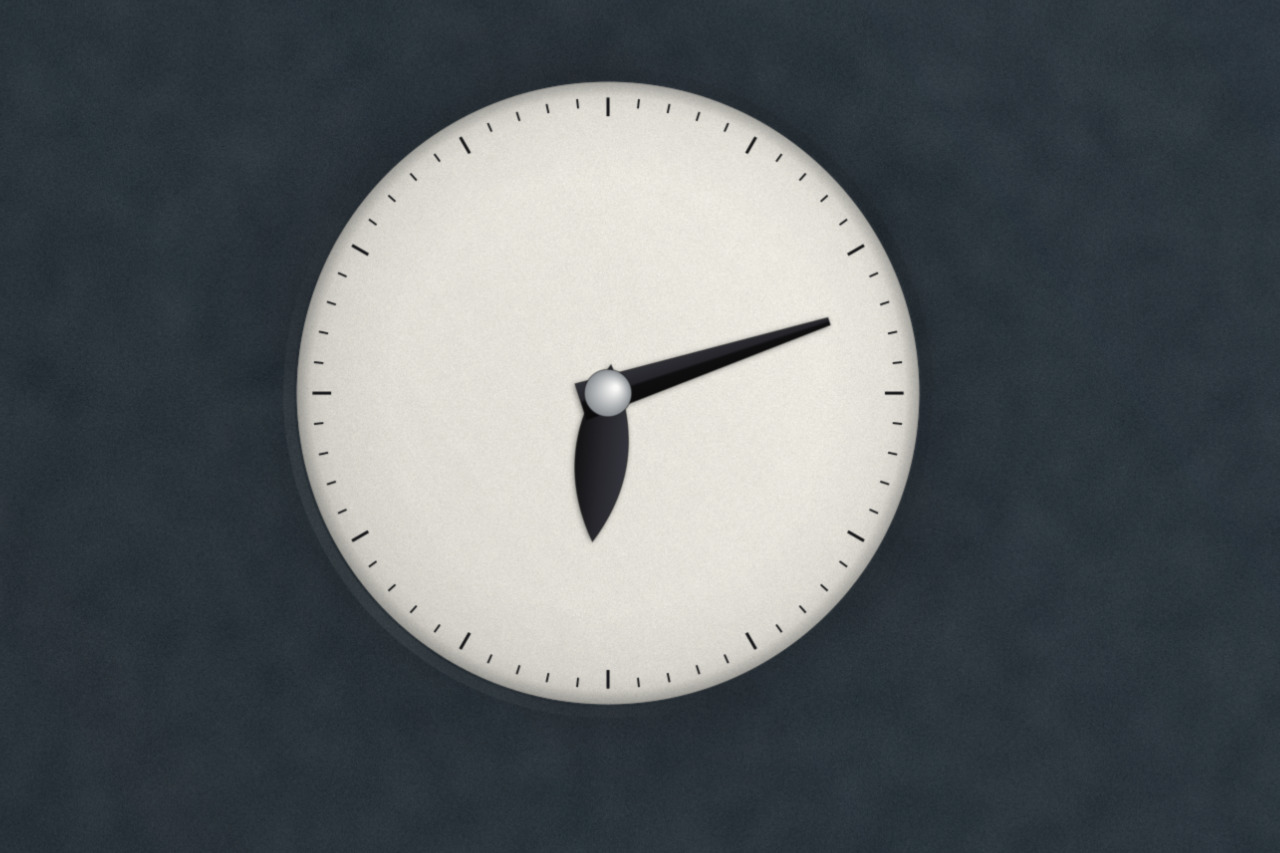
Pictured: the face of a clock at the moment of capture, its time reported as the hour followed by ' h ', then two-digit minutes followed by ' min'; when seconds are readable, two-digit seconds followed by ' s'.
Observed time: 6 h 12 min
